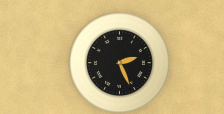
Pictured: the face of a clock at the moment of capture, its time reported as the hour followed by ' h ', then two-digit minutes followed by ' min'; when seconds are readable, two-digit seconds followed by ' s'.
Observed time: 2 h 26 min
